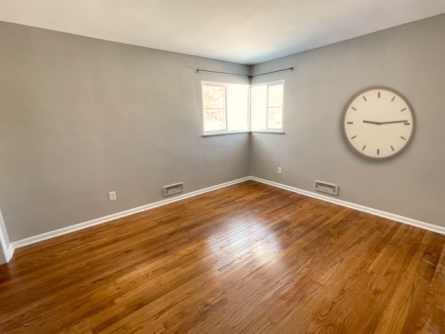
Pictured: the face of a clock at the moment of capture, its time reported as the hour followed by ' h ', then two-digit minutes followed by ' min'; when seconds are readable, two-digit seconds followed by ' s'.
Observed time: 9 h 14 min
